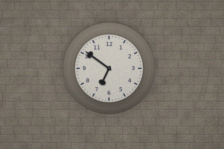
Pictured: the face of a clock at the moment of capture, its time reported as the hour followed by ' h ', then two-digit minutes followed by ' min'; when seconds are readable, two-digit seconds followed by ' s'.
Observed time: 6 h 51 min
